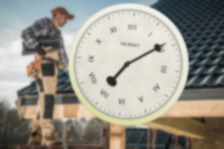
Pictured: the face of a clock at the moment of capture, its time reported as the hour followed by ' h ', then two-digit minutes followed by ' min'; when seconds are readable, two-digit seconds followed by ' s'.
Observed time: 7 h 09 min
